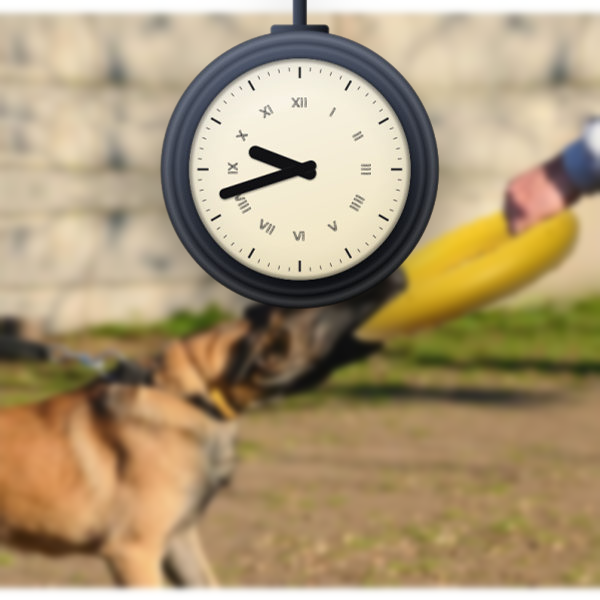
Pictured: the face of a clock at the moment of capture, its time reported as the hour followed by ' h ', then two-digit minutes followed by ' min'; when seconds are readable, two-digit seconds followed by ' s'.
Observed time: 9 h 42 min
